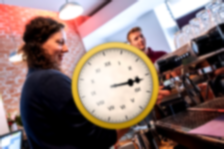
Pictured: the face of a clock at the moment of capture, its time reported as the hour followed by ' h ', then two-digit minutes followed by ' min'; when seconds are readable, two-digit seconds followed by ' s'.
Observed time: 3 h 16 min
